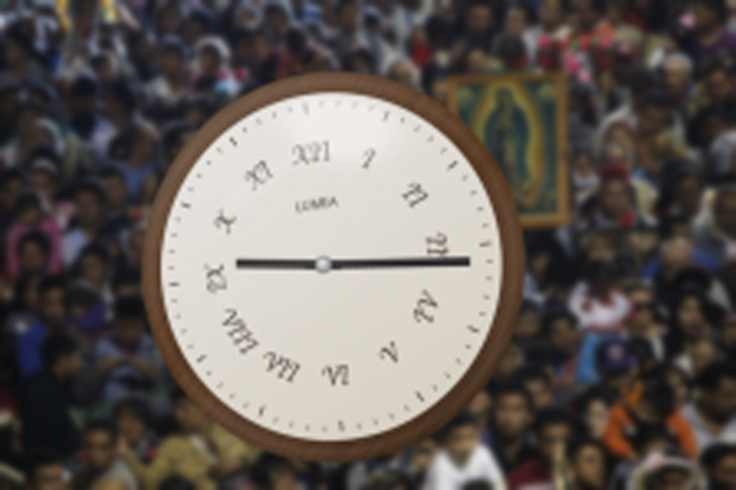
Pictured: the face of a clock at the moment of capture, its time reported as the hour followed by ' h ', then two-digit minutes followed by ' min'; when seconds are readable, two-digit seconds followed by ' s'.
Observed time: 9 h 16 min
